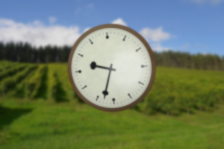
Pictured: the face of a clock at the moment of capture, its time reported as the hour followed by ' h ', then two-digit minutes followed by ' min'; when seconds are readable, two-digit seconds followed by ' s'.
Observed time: 9 h 33 min
